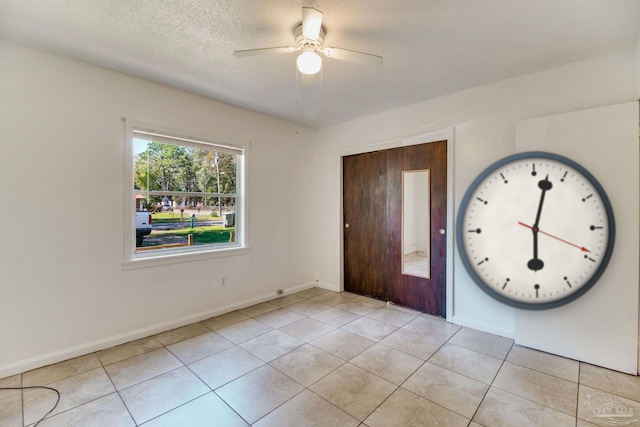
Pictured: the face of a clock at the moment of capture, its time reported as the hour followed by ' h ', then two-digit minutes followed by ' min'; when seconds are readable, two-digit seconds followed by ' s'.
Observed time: 6 h 02 min 19 s
